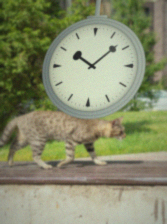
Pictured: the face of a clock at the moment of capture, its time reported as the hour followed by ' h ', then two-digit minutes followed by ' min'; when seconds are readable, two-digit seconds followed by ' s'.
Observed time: 10 h 08 min
